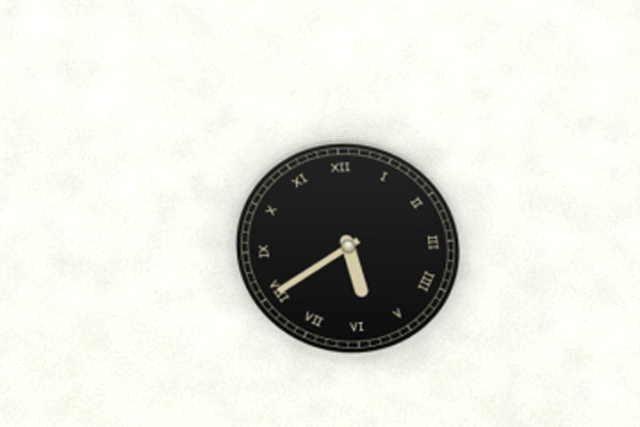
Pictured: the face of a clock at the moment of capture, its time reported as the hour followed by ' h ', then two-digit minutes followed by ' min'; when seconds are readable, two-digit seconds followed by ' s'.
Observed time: 5 h 40 min
